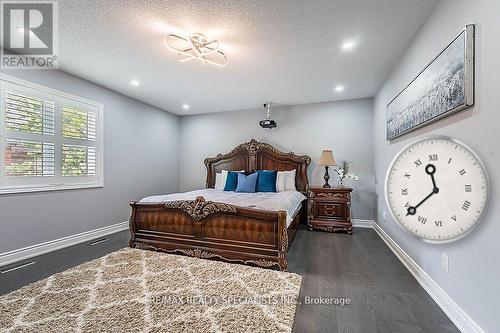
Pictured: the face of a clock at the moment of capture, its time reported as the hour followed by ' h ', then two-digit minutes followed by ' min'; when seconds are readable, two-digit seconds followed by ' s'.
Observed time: 11 h 39 min
